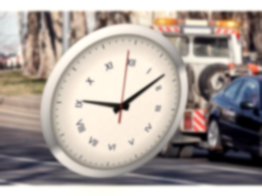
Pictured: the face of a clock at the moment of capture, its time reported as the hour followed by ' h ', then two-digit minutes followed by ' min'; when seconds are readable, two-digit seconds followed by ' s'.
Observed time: 9 h 07 min 59 s
